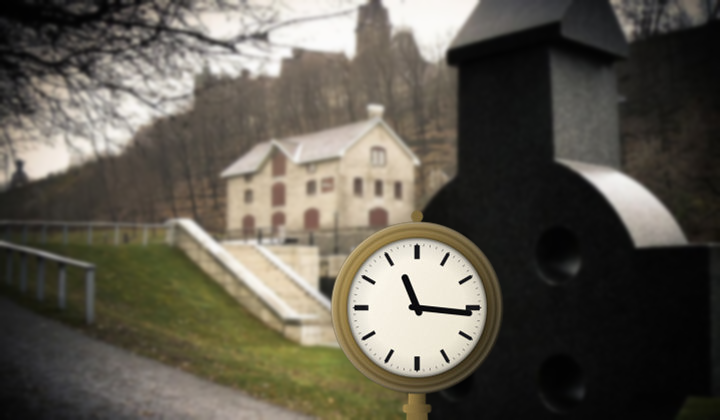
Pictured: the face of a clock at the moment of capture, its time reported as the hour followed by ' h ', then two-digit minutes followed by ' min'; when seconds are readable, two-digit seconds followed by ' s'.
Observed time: 11 h 16 min
